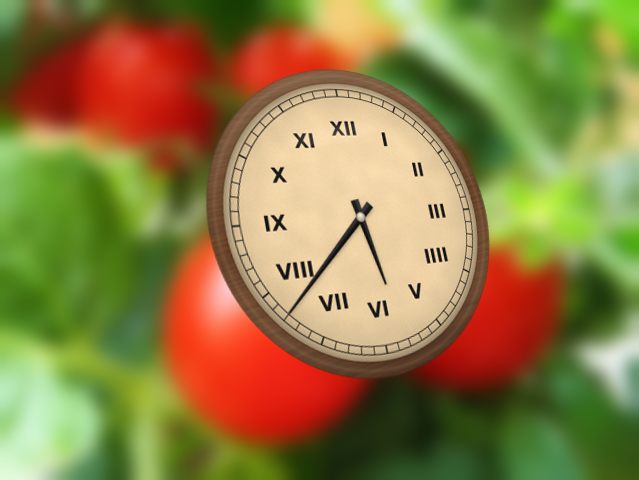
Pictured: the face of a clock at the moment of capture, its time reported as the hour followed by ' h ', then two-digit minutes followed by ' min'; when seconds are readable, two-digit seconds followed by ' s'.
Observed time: 5 h 38 min
